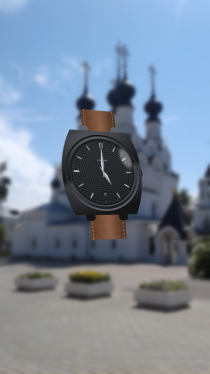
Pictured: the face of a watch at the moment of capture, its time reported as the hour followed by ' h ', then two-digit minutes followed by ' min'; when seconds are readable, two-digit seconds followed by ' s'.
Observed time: 5 h 00 min
